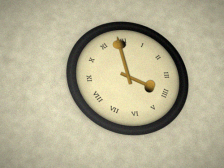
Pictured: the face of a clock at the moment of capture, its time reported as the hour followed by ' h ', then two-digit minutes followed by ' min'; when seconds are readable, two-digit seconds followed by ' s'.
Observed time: 3 h 59 min
